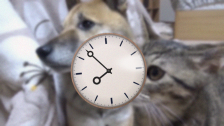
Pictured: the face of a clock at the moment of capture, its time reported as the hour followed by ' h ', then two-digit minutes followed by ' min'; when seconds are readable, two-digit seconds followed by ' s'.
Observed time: 7 h 53 min
